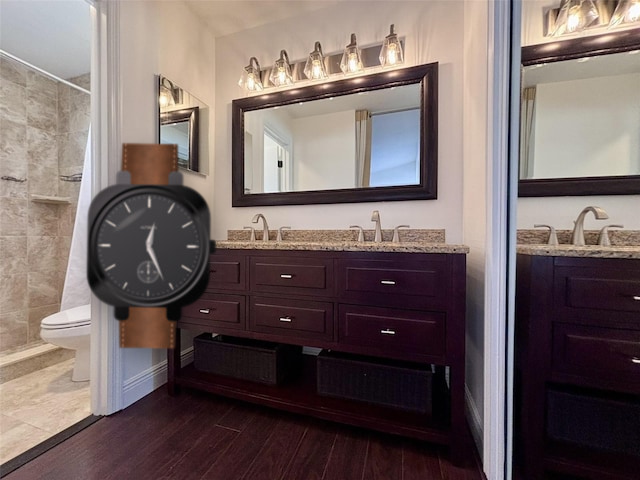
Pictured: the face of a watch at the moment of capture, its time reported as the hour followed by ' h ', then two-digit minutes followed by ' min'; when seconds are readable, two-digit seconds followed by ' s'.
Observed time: 12 h 26 min
